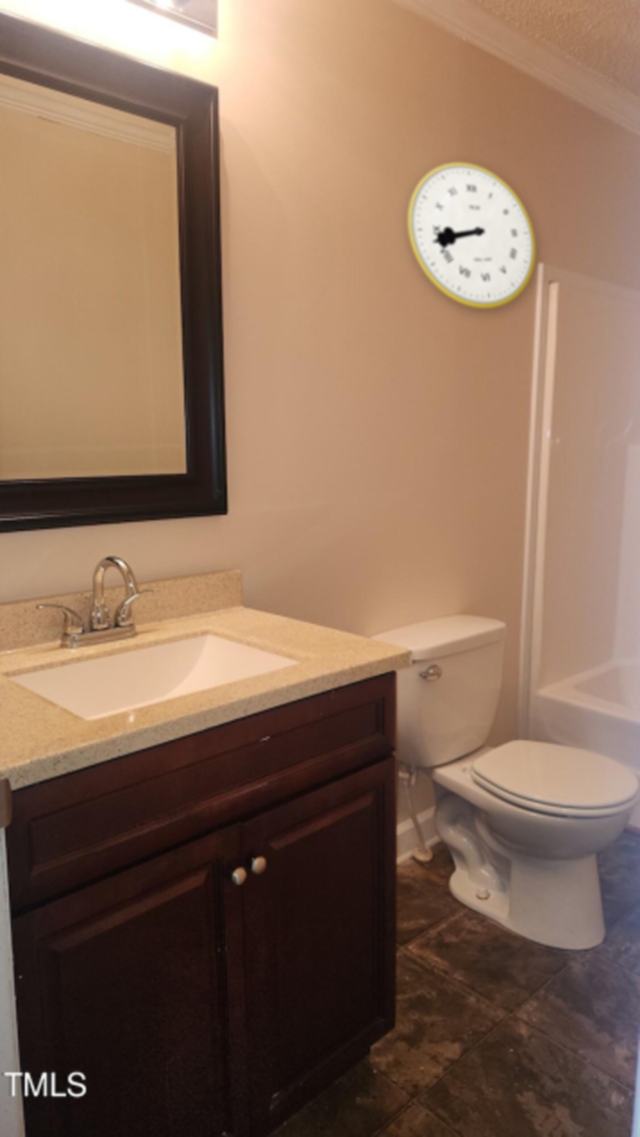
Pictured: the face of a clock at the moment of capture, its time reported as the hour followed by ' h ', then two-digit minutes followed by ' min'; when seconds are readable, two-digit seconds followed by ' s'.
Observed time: 8 h 43 min
